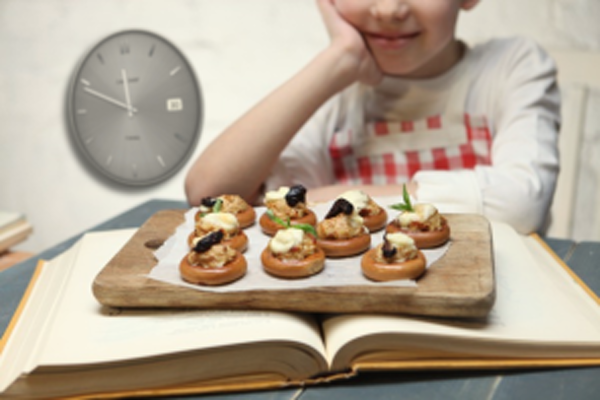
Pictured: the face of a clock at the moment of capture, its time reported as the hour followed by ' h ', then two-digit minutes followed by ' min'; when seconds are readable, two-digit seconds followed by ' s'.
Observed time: 11 h 49 min
